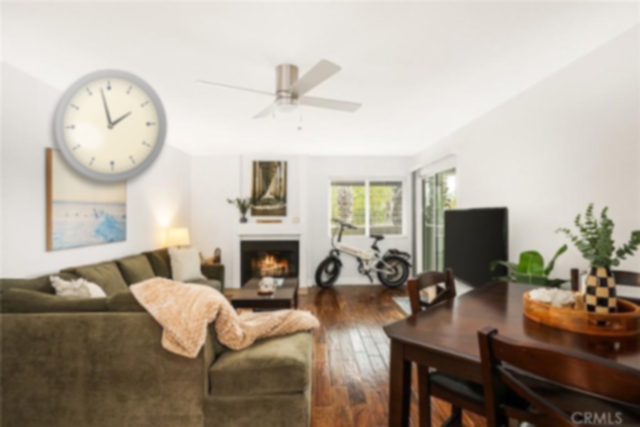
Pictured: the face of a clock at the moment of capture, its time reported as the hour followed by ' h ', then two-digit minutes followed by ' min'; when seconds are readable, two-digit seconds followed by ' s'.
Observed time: 1 h 58 min
